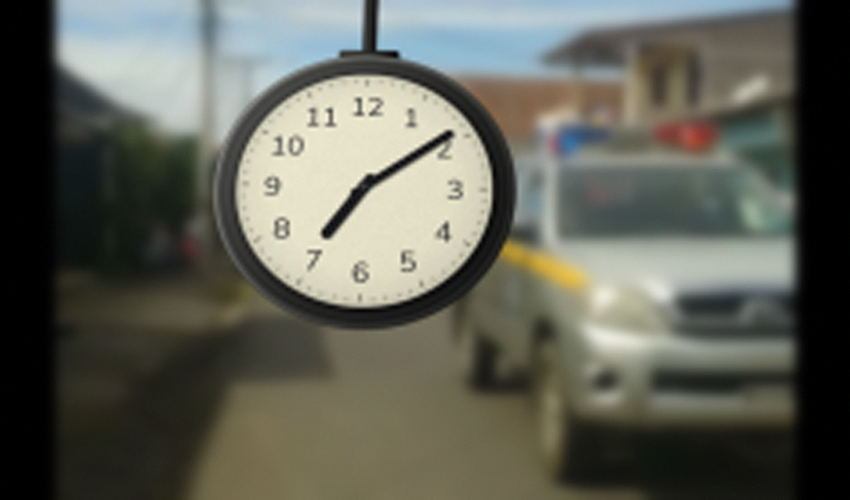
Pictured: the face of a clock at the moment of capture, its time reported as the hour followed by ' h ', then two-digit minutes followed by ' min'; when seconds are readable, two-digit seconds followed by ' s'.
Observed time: 7 h 09 min
